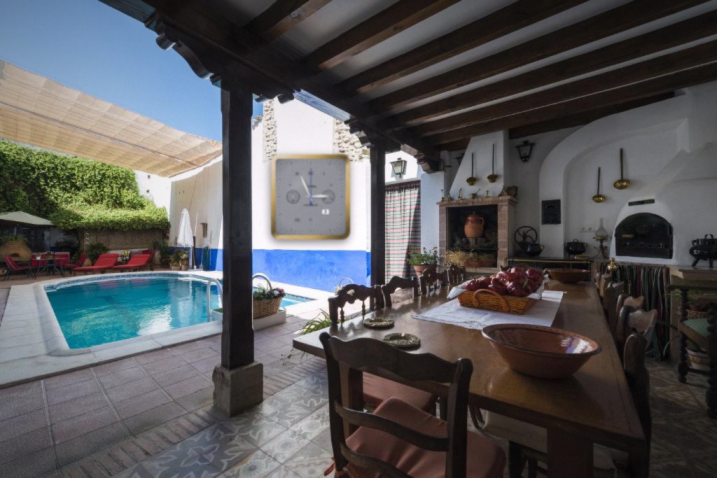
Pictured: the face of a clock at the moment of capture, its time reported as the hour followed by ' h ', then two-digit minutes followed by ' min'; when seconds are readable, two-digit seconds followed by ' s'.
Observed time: 2 h 56 min
